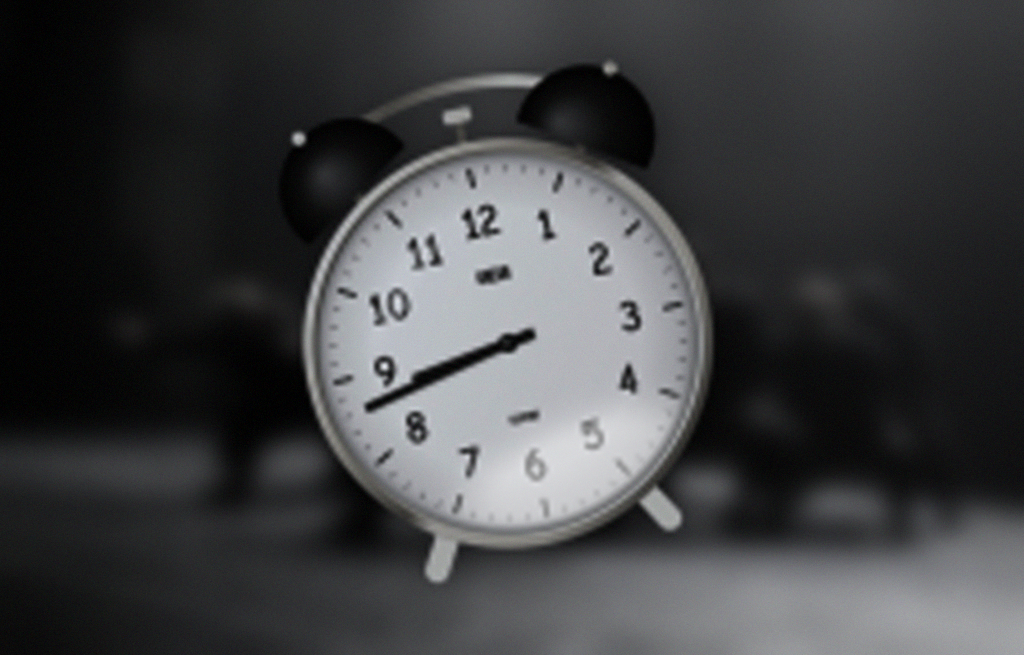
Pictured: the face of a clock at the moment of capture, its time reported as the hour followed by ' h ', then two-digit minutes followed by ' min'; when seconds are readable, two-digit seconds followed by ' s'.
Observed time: 8 h 43 min
